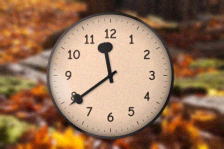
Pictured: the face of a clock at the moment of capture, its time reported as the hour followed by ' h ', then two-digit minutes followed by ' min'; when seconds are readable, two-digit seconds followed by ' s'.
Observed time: 11 h 39 min
